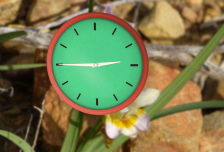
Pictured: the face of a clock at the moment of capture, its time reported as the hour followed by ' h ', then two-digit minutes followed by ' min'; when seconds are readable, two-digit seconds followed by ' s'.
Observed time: 2 h 45 min
